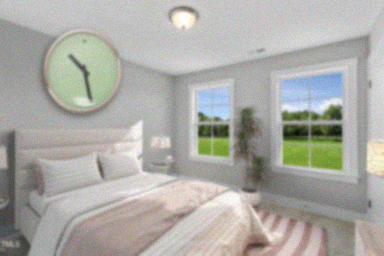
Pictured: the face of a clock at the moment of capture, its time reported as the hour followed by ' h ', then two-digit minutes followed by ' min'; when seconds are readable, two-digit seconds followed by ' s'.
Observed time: 10 h 28 min
